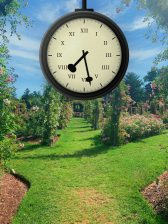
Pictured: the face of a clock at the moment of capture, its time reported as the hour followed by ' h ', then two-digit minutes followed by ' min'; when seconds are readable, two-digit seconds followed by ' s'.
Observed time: 7 h 28 min
